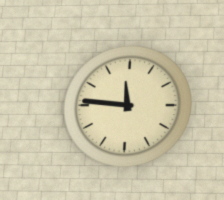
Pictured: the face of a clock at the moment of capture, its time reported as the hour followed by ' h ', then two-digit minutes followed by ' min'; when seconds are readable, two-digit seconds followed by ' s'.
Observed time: 11 h 46 min
